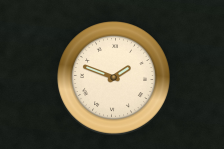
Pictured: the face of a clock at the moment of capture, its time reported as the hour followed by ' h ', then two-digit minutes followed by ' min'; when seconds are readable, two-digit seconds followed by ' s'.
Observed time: 1 h 48 min
